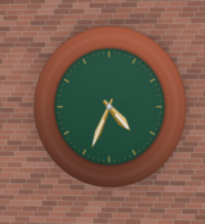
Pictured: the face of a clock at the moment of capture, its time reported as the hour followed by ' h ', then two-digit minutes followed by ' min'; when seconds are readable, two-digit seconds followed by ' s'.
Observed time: 4 h 34 min
